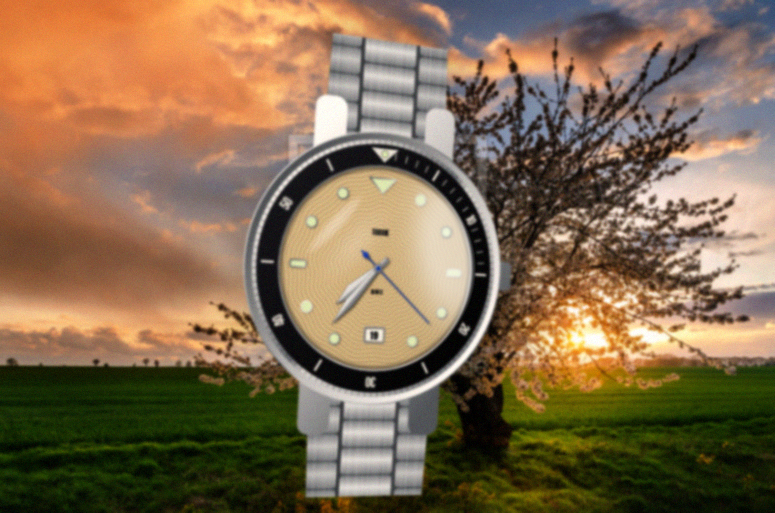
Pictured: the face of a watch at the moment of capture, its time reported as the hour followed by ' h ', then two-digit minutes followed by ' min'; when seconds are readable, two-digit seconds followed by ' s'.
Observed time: 7 h 36 min 22 s
